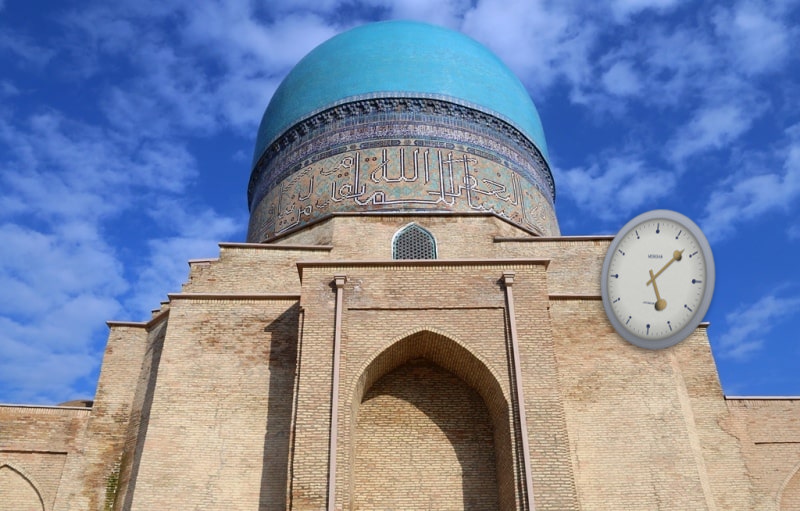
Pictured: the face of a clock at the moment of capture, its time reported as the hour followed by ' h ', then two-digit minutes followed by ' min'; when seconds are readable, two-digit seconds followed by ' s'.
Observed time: 5 h 08 min
